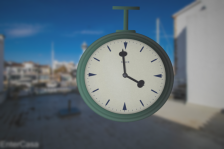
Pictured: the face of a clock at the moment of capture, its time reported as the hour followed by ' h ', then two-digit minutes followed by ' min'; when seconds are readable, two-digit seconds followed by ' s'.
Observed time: 3 h 59 min
